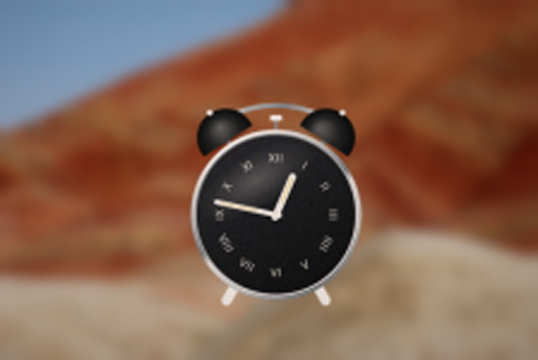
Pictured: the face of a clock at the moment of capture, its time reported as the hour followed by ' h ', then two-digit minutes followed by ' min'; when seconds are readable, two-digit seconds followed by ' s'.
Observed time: 12 h 47 min
